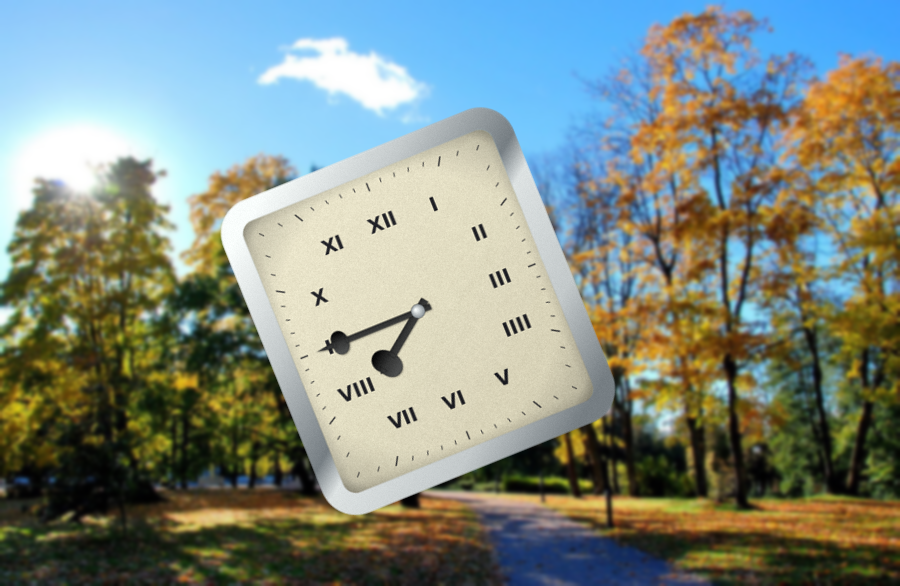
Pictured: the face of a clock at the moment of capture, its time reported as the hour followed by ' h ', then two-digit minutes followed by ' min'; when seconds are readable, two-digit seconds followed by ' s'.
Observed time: 7 h 45 min
